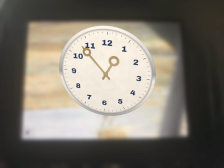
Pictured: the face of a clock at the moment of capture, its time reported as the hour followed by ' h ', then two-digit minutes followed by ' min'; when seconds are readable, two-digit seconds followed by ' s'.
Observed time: 12 h 53 min
